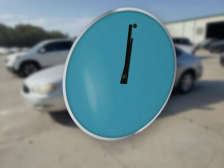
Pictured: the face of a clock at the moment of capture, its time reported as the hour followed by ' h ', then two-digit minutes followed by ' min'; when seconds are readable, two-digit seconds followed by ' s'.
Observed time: 11 h 59 min
